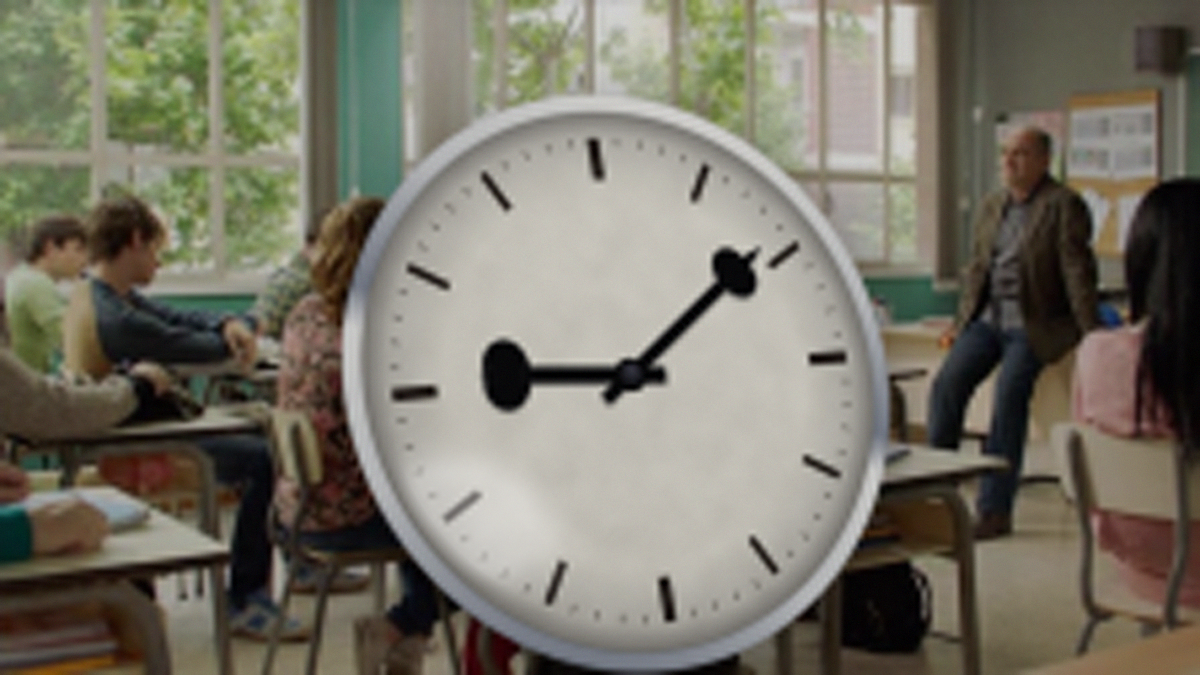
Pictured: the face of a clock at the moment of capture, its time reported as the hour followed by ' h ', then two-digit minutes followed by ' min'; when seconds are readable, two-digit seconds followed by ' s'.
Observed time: 9 h 09 min
